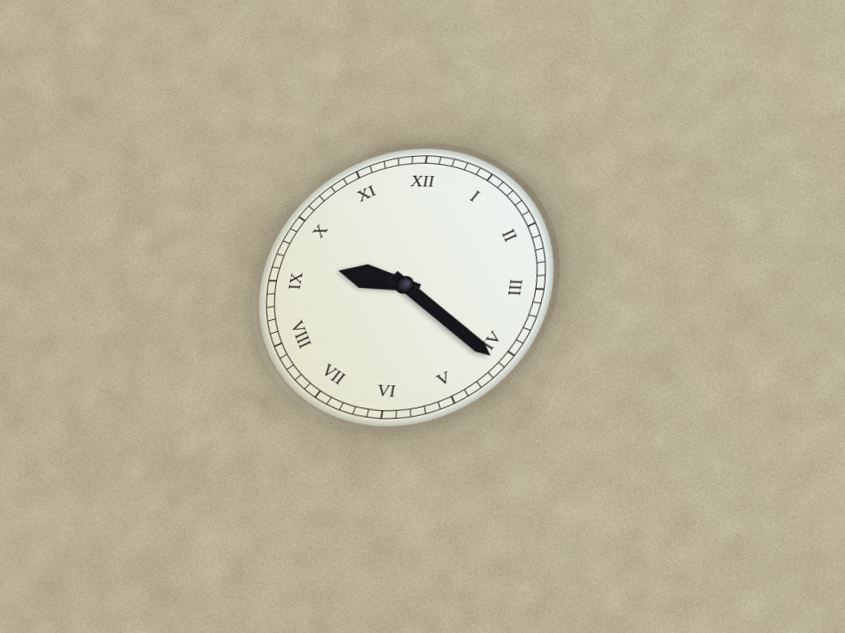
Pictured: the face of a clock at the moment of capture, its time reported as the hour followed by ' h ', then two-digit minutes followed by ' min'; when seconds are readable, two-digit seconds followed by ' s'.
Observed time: 9 h 21 min
